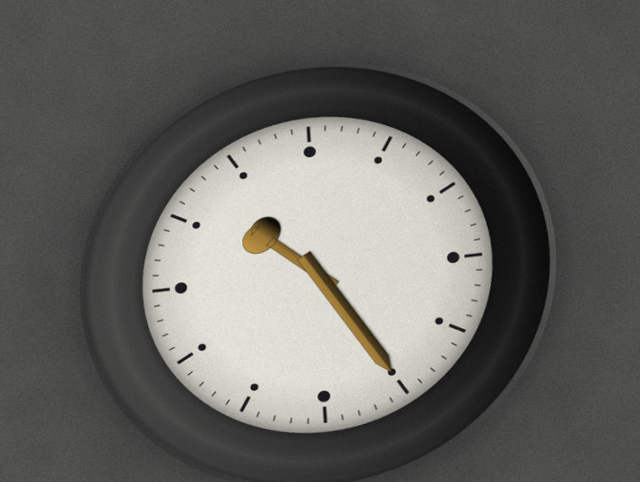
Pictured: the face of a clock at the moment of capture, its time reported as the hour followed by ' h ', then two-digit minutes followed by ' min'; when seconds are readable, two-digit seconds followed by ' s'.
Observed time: 10 h 25 min
